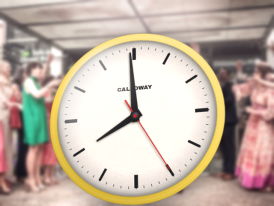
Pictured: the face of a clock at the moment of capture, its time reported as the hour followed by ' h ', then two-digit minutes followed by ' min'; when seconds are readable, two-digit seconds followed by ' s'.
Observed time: 7 h 59 min 25 s
